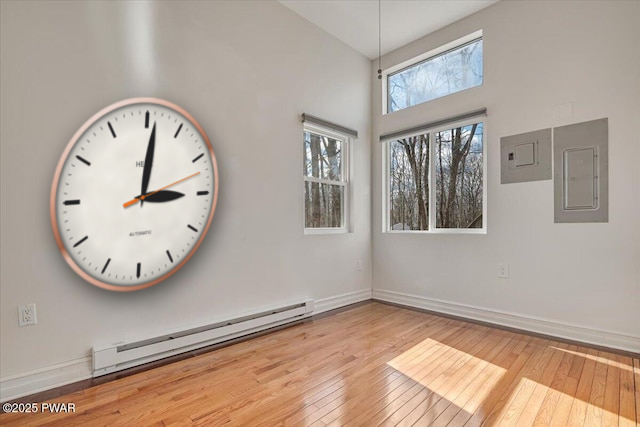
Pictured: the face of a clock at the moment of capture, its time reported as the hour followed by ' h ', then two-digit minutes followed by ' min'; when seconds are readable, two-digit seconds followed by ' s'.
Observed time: 3 h 01 min 12 s
